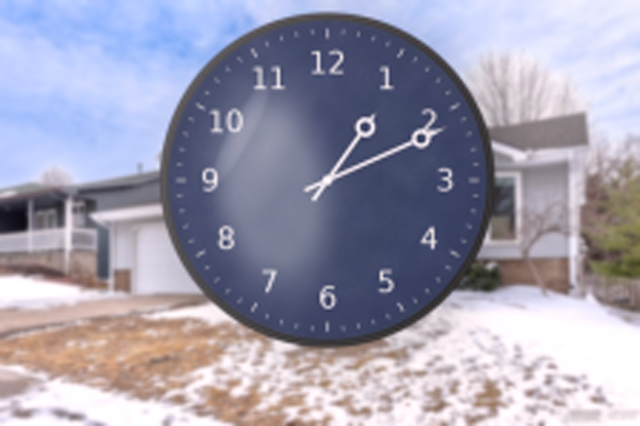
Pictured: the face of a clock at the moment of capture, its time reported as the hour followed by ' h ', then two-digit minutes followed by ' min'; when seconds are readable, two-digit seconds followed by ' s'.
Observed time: 1 h 11 min
